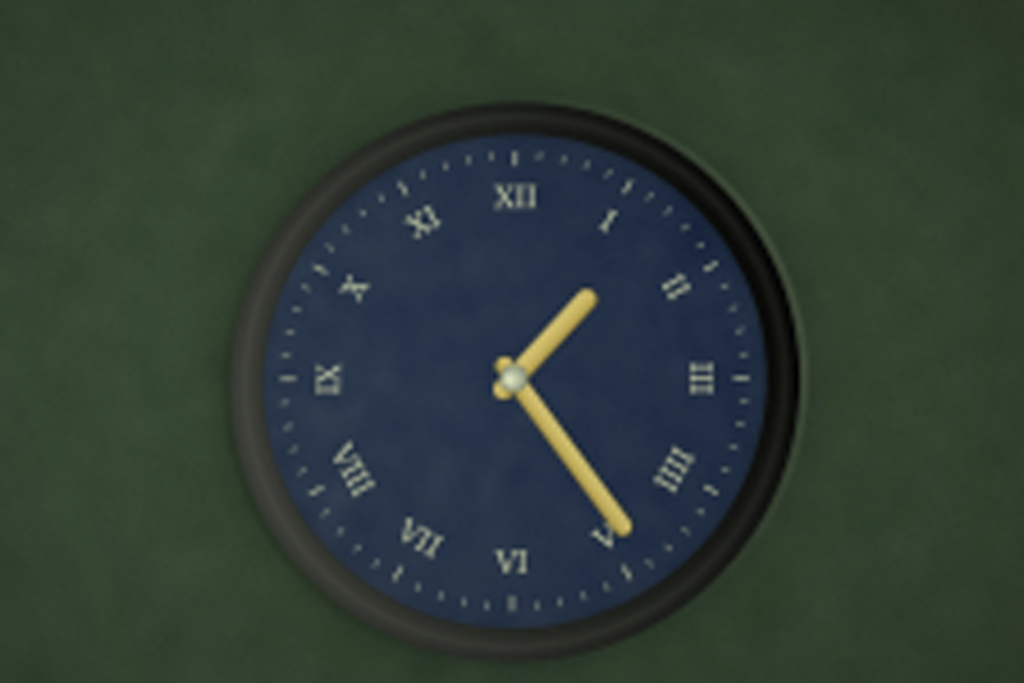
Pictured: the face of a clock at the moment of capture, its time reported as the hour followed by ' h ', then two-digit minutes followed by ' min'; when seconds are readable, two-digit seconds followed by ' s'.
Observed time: 1 h 24 min
